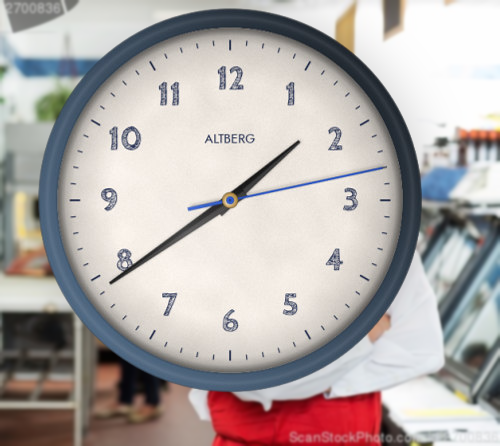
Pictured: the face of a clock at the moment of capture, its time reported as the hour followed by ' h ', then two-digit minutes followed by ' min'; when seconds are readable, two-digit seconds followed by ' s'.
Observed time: 1 h 39 min 13 s
